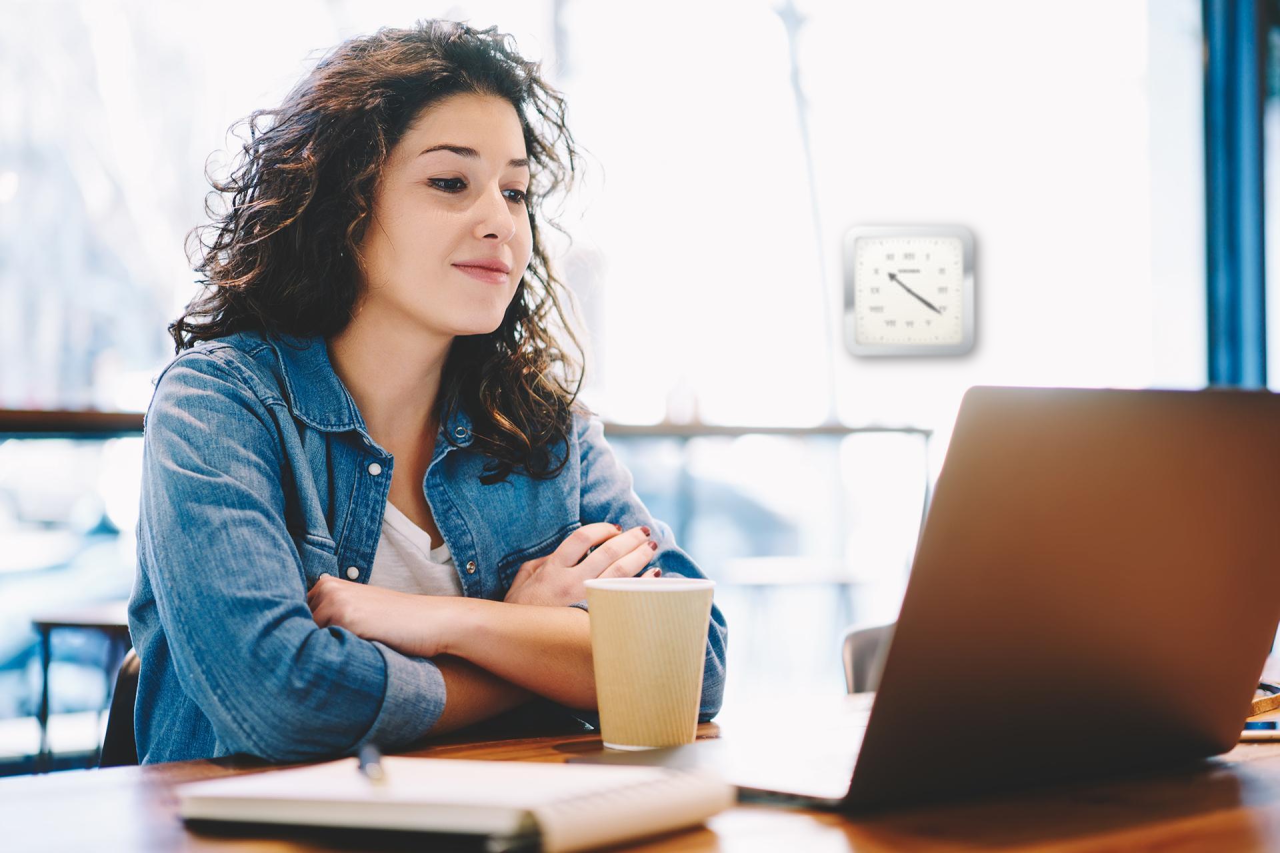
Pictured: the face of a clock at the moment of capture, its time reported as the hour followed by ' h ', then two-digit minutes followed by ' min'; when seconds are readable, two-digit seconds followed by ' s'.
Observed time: 10 h 21 min
